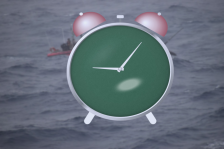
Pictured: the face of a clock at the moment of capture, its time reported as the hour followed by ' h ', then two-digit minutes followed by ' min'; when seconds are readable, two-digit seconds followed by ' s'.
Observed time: 9 h 06 min
